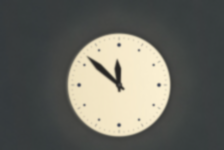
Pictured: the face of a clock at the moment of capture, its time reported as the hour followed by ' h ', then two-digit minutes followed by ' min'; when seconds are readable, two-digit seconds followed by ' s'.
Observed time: 11 h 52 min
